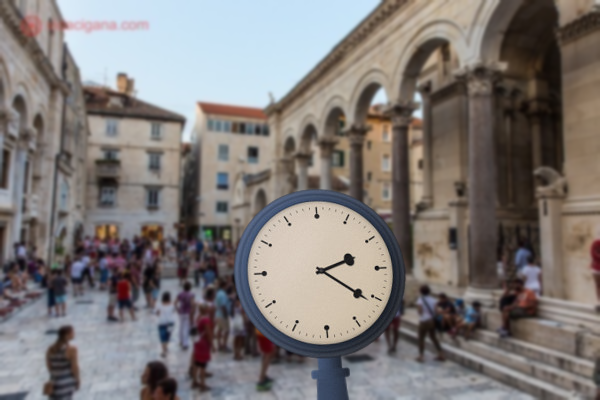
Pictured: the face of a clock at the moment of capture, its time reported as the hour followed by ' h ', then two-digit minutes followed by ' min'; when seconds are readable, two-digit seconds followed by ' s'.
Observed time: 2 h 21 min
